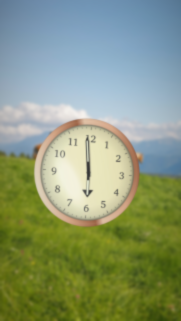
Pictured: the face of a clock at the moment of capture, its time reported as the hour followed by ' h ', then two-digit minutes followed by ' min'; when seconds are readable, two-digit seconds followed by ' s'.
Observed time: 5 h 59 min
